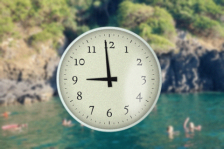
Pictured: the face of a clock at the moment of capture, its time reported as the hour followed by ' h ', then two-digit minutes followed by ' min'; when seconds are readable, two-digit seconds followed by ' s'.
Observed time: 8 h 59 min
